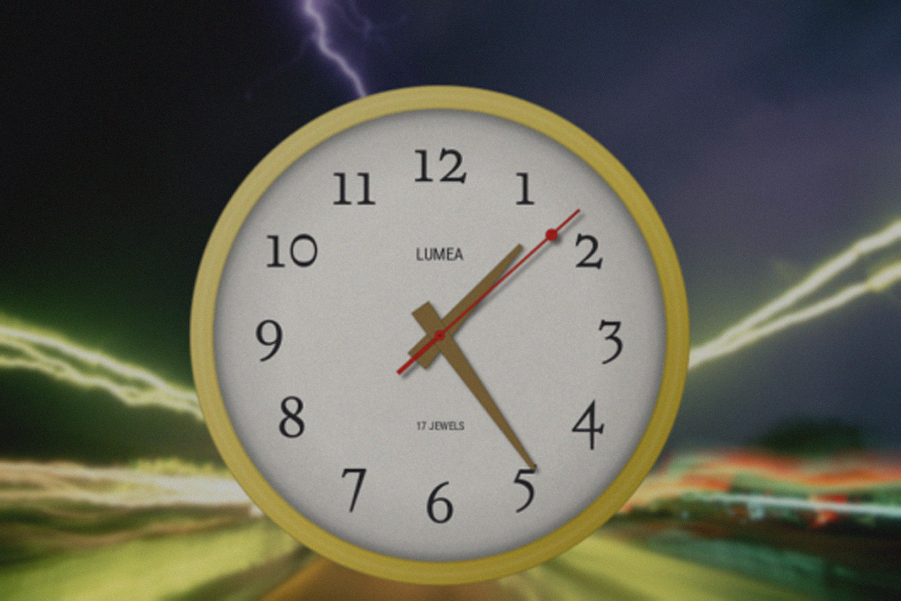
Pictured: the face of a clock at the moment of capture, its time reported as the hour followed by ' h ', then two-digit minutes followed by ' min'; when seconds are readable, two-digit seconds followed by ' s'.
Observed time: 1 h 24 min 08 s
